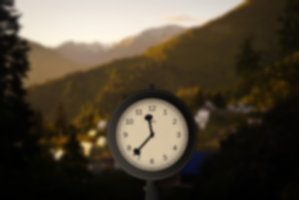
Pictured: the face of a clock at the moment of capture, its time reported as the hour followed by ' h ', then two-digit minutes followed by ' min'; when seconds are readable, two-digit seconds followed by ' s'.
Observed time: 11 h 37 min
